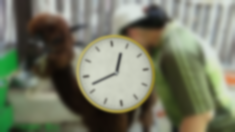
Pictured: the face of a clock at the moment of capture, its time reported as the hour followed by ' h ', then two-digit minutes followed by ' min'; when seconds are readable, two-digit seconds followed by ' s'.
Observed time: 12 h 42 min
